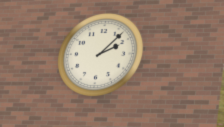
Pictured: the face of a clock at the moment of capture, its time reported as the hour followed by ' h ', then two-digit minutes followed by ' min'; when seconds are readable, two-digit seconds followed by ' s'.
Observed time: 2 h 07 min
